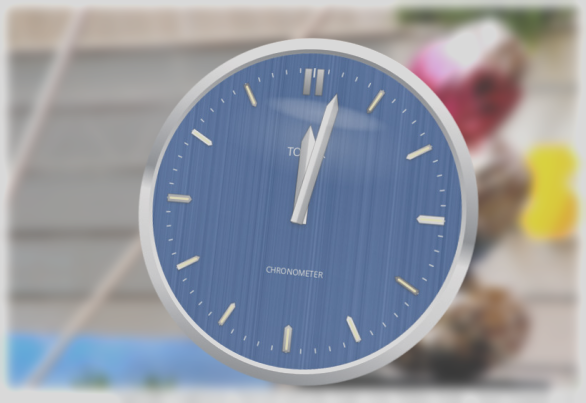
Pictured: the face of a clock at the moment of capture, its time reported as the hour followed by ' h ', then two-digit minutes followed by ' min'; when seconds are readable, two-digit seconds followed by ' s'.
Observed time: 12 h 02 min
